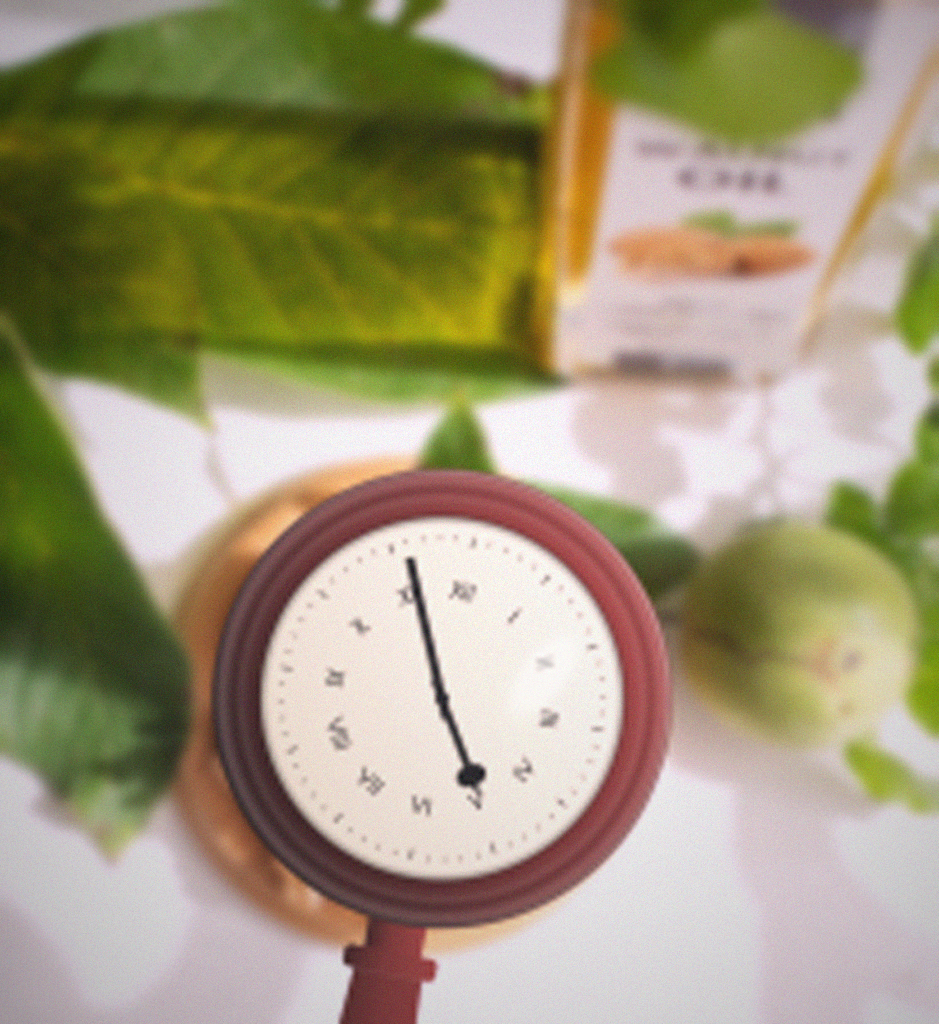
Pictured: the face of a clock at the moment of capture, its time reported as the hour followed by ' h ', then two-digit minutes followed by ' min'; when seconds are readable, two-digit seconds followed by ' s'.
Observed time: 4 h 56 min
